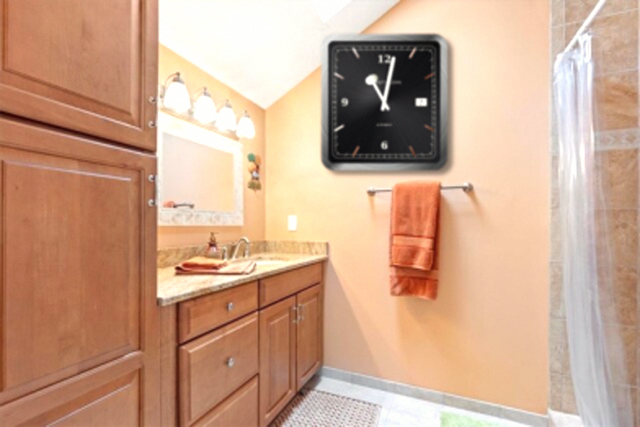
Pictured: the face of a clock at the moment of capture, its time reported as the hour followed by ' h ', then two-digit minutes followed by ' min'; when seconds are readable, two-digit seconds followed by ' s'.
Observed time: 11 h 02 min
